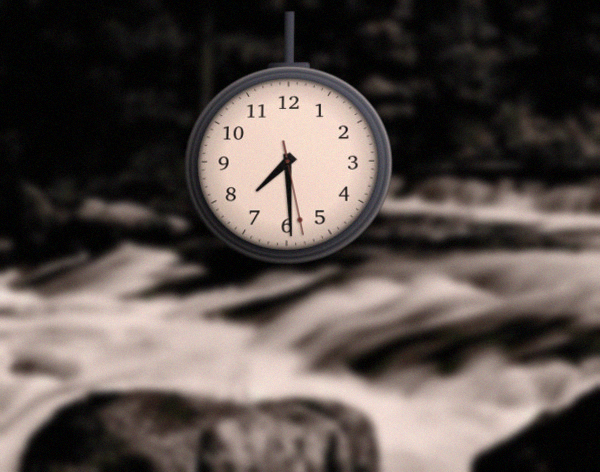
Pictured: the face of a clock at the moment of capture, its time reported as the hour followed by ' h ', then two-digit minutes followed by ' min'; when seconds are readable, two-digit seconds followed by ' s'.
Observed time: 7 h 29 min 28 s
